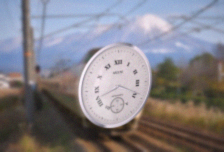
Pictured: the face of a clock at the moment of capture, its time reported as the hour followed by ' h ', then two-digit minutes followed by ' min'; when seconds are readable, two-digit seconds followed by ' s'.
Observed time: 8 h 19 min
